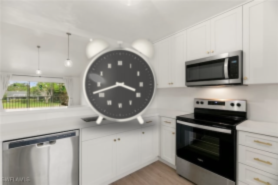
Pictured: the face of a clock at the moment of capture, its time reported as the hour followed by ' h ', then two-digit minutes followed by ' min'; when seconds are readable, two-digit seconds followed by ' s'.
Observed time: 3 h 42 min
